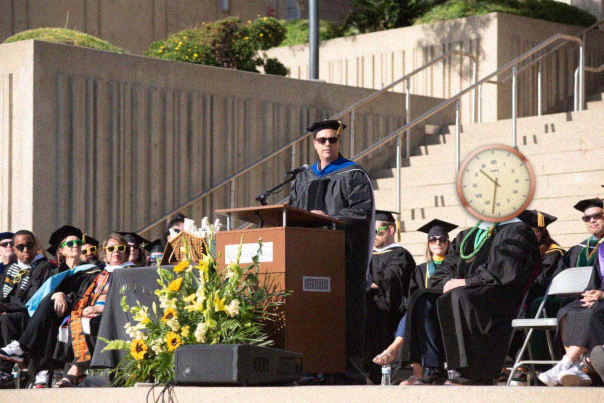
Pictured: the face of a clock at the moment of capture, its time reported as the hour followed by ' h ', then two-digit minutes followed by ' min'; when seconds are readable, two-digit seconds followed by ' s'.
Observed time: 10 h 32 min
